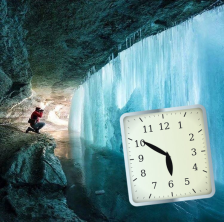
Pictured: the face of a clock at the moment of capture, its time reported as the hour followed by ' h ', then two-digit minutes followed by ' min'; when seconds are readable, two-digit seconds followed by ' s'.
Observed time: 5 h 51 min
